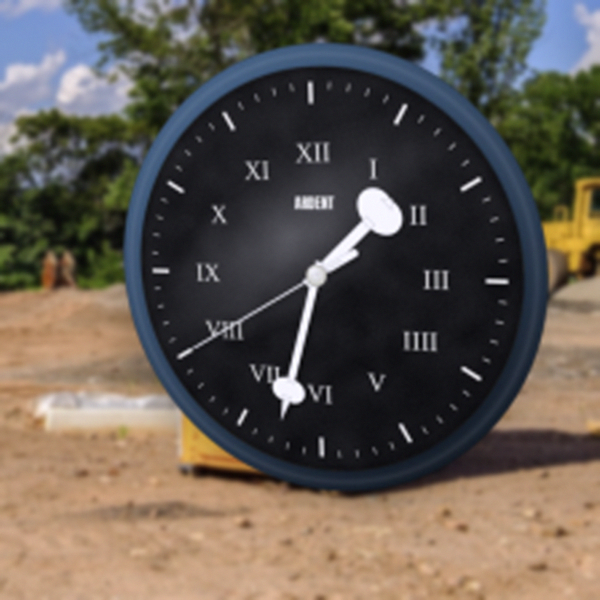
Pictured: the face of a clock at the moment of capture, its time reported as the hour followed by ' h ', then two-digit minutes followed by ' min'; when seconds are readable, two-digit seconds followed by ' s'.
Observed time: 1 h 32 min 40 s
